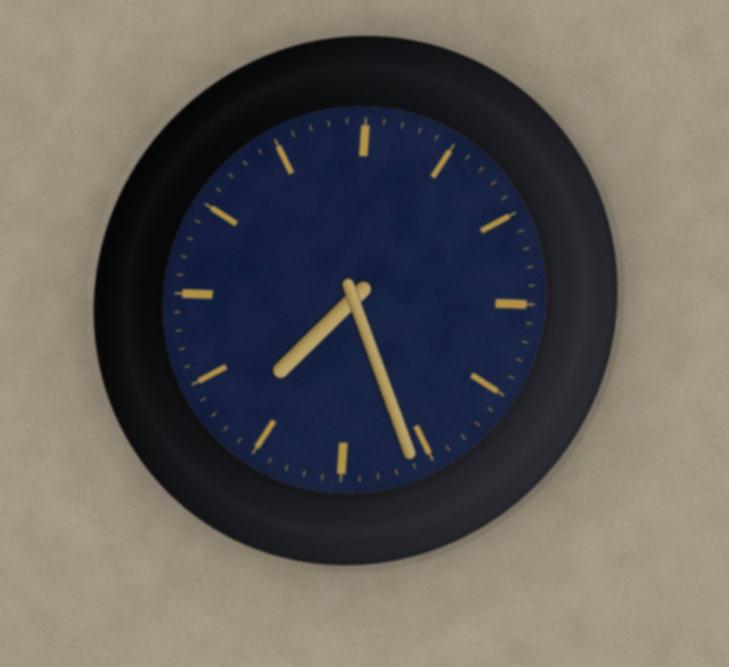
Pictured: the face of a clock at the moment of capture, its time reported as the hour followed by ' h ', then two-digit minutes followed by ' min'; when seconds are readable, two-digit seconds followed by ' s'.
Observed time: 7 h 26 min
